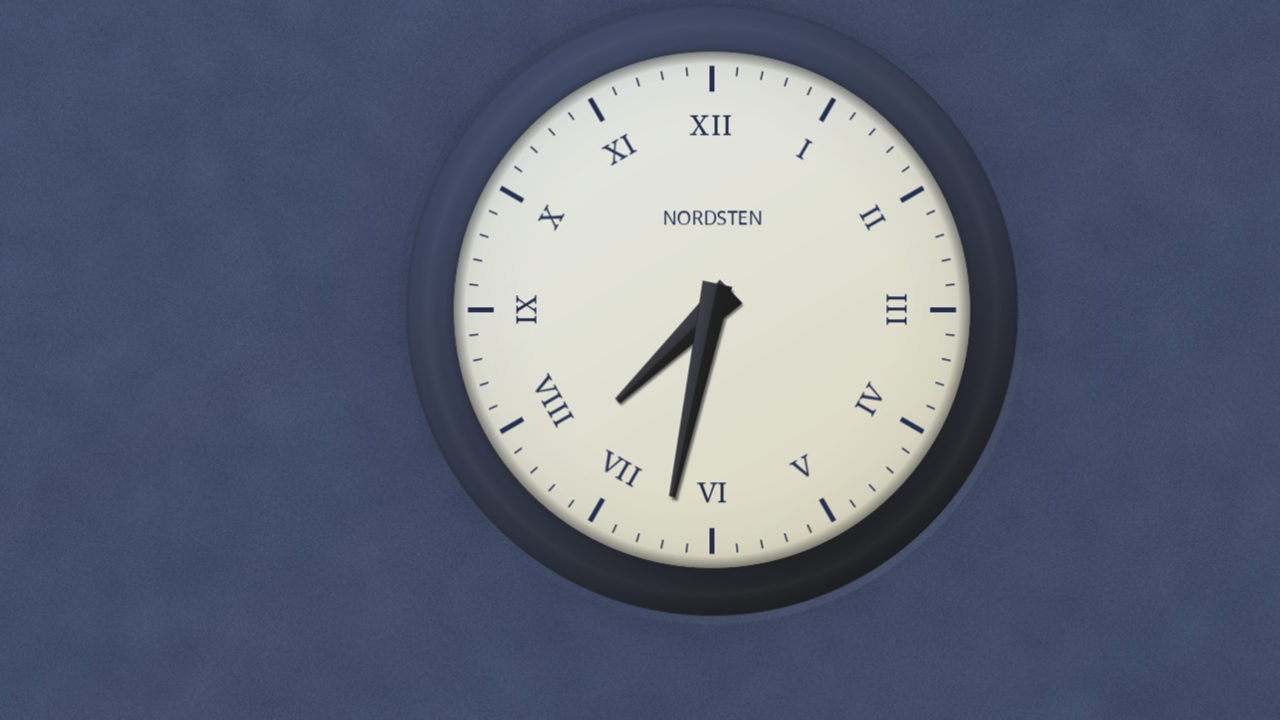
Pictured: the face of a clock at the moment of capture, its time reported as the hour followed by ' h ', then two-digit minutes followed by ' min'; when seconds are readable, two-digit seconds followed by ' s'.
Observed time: 7 h 32 min
